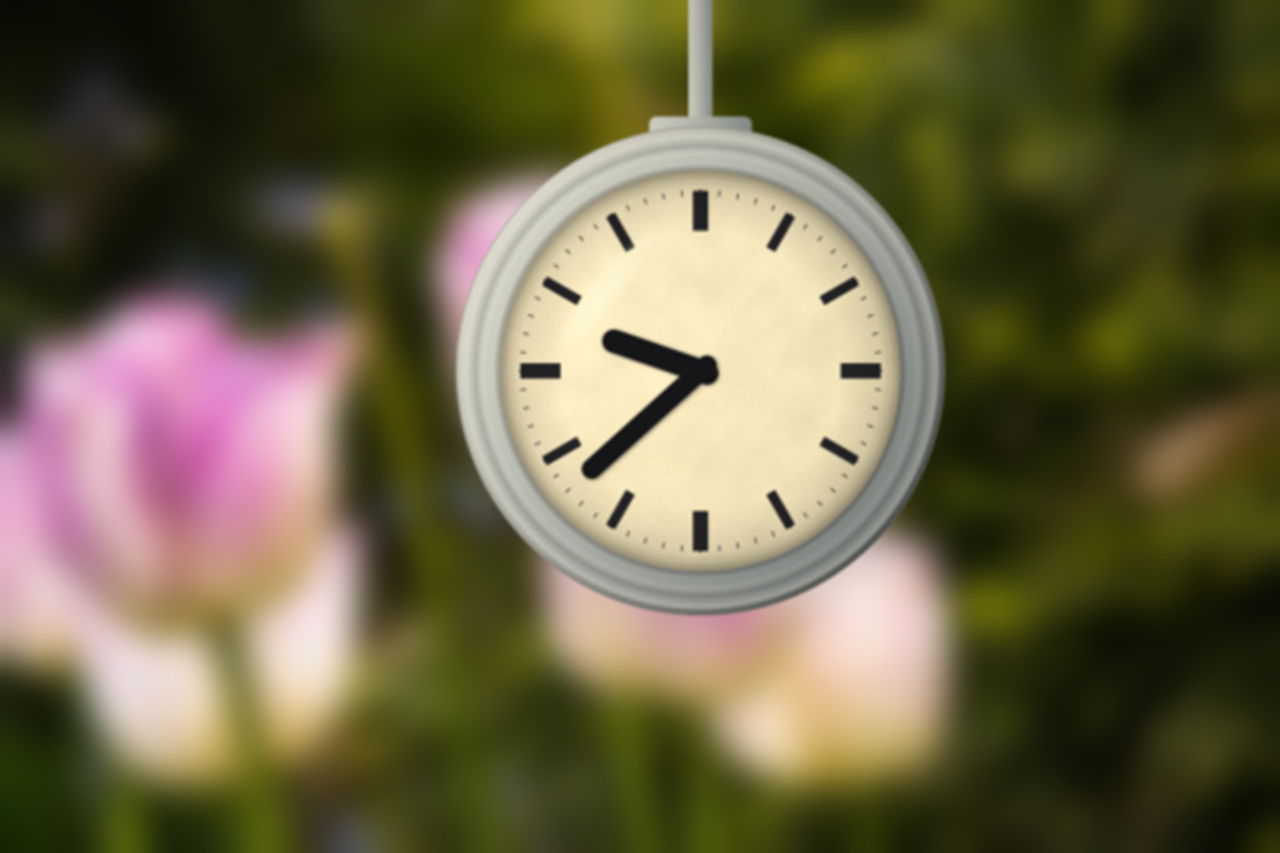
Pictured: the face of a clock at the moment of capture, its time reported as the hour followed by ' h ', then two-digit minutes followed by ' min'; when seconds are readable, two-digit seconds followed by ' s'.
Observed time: 9 h 38 min
